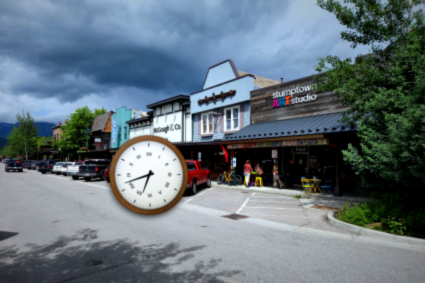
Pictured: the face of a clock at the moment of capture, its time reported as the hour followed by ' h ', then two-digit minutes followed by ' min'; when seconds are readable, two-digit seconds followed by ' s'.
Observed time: 6 h 42 min
